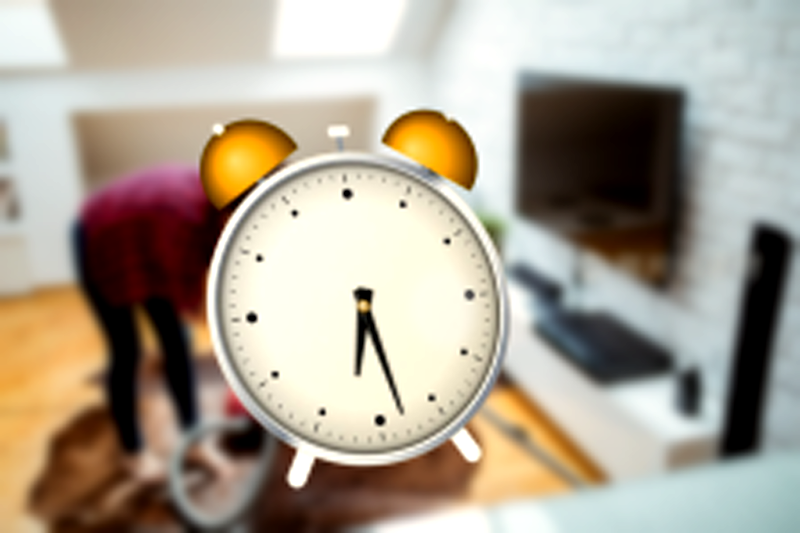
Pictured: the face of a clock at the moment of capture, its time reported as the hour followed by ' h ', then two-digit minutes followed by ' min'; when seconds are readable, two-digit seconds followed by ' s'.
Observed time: 6 h 28 min
